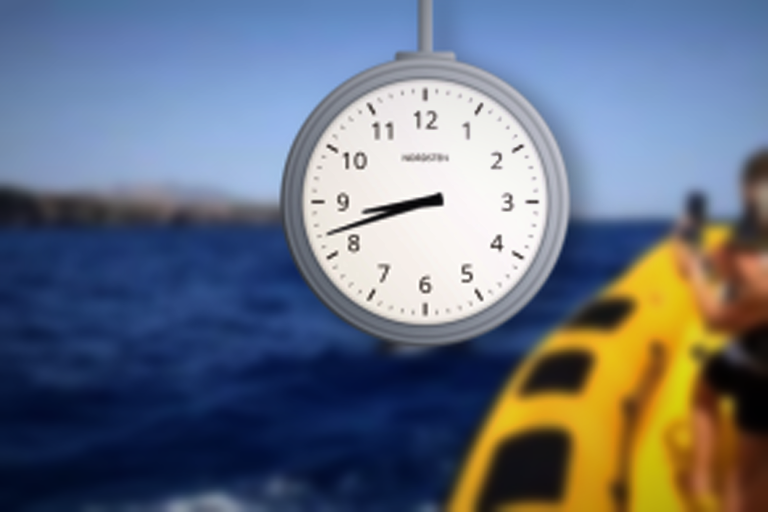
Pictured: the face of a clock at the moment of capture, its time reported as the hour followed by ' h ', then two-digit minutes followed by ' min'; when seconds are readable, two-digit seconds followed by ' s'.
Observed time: 8 h 42 min
